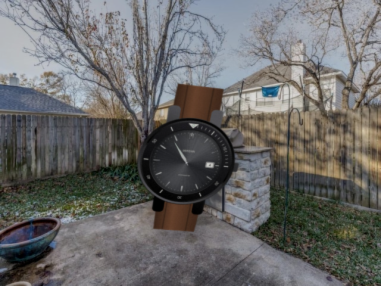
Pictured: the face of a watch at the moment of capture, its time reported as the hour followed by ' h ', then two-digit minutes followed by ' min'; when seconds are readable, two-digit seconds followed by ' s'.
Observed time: 10 h 54 min
